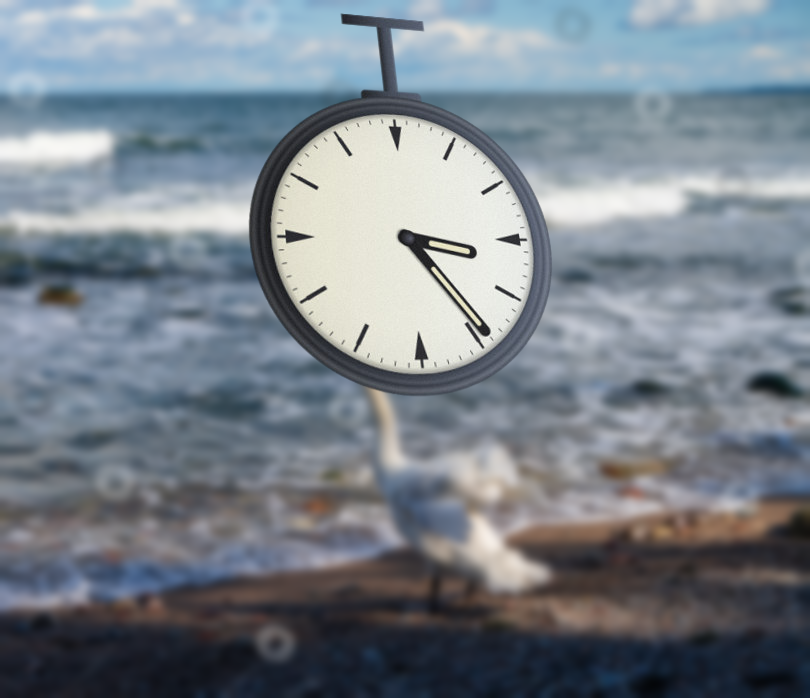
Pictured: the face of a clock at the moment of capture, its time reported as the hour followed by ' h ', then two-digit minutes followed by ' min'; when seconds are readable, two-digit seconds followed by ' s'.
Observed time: 3 h 24 min
